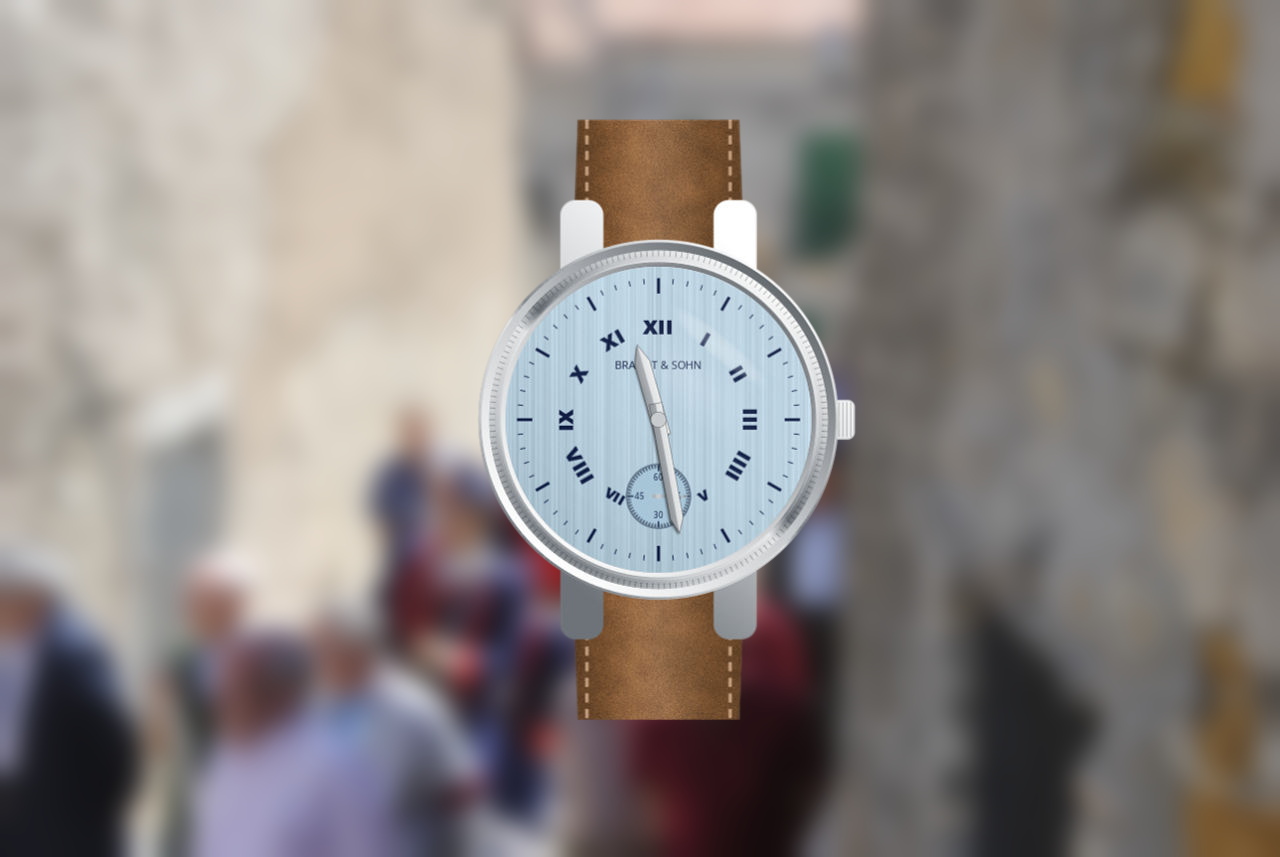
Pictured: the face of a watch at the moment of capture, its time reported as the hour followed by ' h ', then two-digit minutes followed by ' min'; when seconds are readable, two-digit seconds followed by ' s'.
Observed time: 11 h 28 min 15 s
